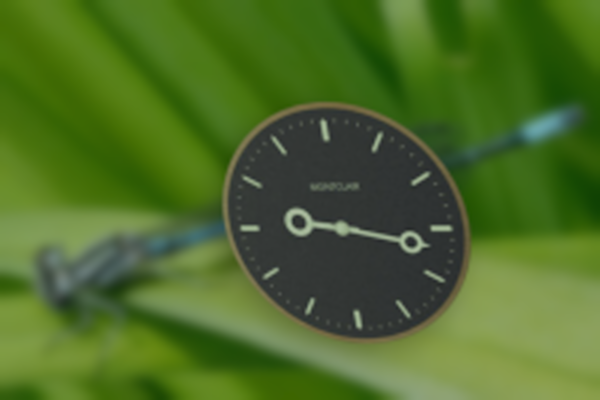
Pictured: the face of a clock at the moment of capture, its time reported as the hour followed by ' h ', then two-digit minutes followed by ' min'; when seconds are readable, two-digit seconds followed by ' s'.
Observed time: 9 h 17 min
